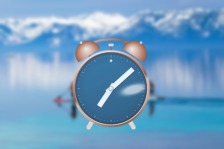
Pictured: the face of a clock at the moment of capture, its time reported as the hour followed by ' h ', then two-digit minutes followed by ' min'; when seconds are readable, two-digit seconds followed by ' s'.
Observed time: 7 h 08 min
